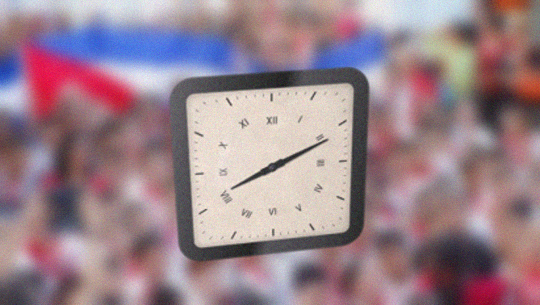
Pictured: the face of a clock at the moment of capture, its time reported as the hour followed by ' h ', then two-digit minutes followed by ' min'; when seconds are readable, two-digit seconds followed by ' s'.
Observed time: 8 h 11 min
